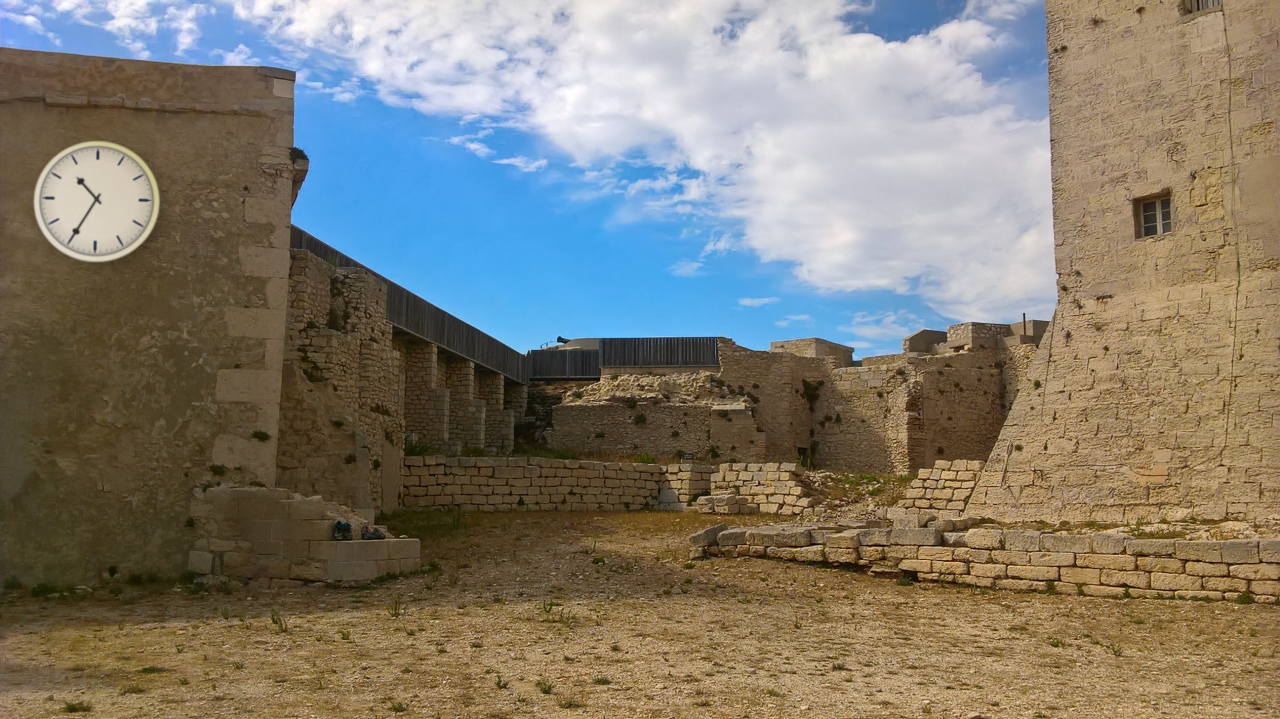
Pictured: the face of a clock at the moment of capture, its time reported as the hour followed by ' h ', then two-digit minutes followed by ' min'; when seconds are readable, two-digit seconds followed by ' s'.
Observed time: 10 h 35 min
